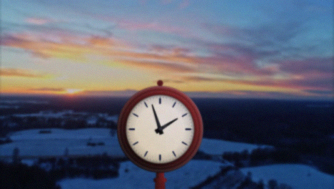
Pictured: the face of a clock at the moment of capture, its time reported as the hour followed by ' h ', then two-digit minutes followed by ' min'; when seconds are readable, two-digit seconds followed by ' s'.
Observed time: 1 h 57 min
